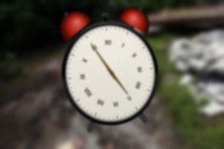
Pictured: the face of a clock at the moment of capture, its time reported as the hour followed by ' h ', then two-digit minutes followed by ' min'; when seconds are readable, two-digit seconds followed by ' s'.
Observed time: 4 h 55 min
